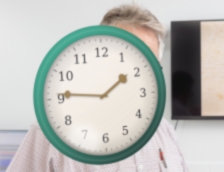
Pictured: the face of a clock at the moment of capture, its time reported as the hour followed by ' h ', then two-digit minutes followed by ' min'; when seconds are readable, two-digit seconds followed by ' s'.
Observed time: 1 h 46 min
